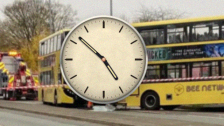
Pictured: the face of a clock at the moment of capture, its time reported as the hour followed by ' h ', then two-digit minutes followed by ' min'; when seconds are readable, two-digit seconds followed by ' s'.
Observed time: 4 h 52 min
